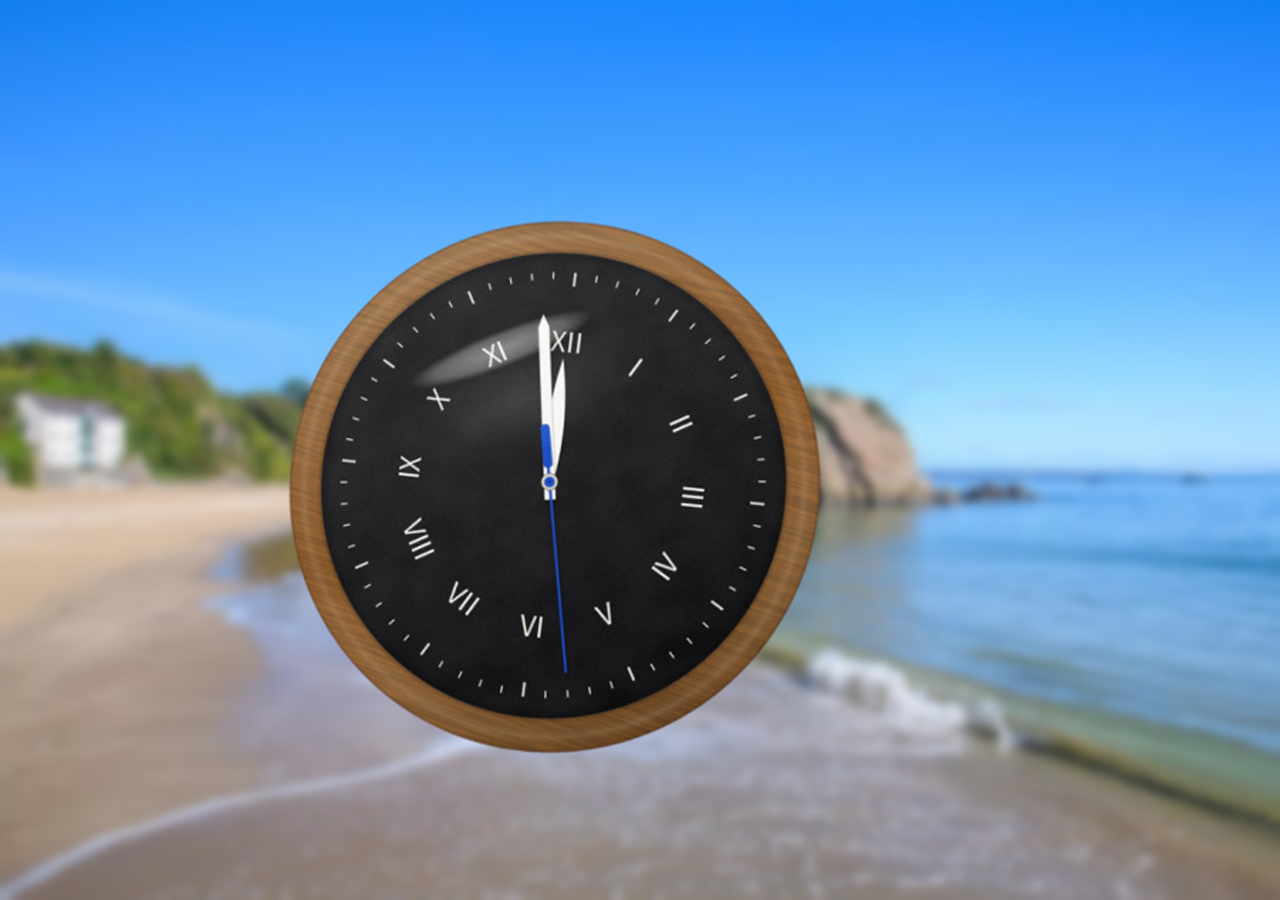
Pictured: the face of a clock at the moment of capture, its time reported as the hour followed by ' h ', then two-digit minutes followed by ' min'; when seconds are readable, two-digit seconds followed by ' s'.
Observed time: 11 h 58 min 28 s
